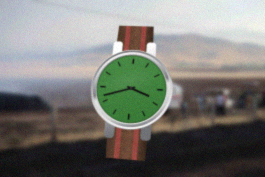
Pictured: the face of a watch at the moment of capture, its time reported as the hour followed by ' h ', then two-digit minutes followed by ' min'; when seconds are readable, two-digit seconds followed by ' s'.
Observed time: 3 h 42 min
